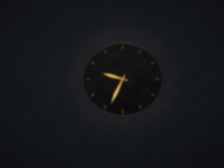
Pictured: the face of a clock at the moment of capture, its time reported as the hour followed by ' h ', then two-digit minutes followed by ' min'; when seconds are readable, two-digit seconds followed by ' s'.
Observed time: 9 h 34 min
